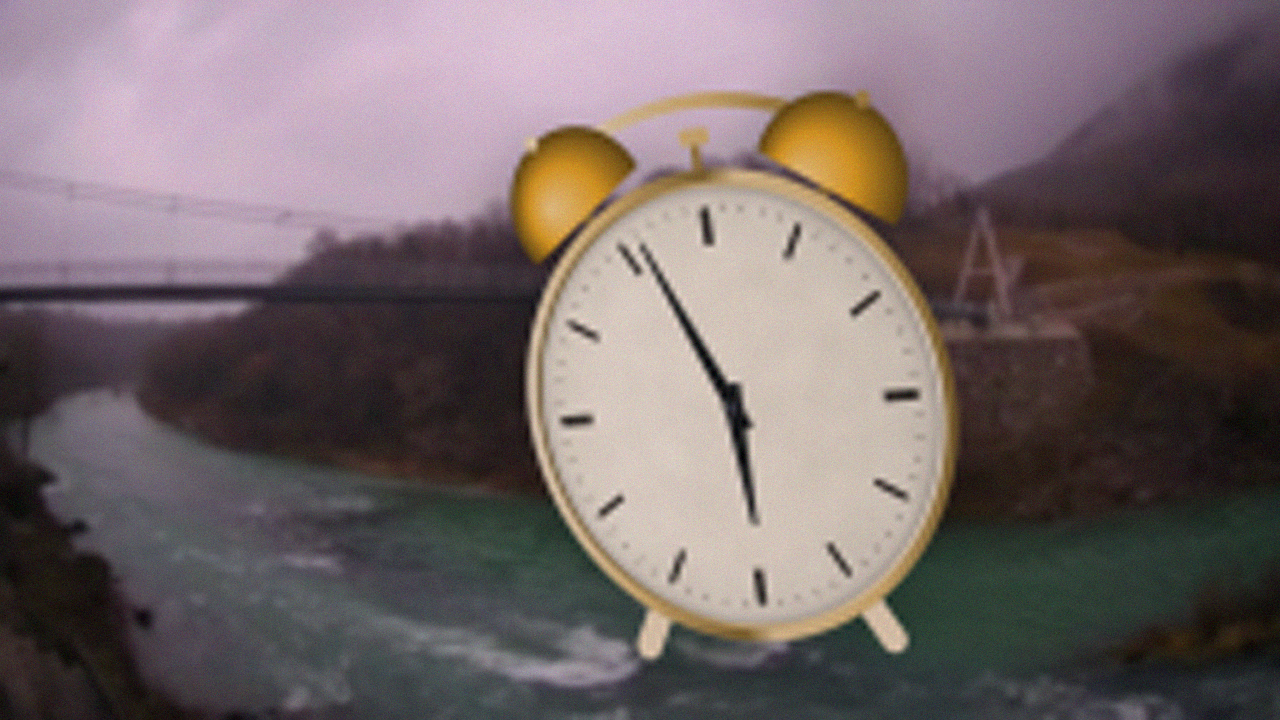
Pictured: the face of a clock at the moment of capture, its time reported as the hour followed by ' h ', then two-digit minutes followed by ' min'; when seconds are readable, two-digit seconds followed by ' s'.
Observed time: 5 h 56 min
